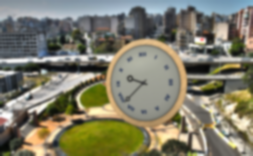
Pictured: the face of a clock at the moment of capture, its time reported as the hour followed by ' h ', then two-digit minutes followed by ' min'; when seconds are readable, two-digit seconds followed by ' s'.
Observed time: 9 h 38 min
